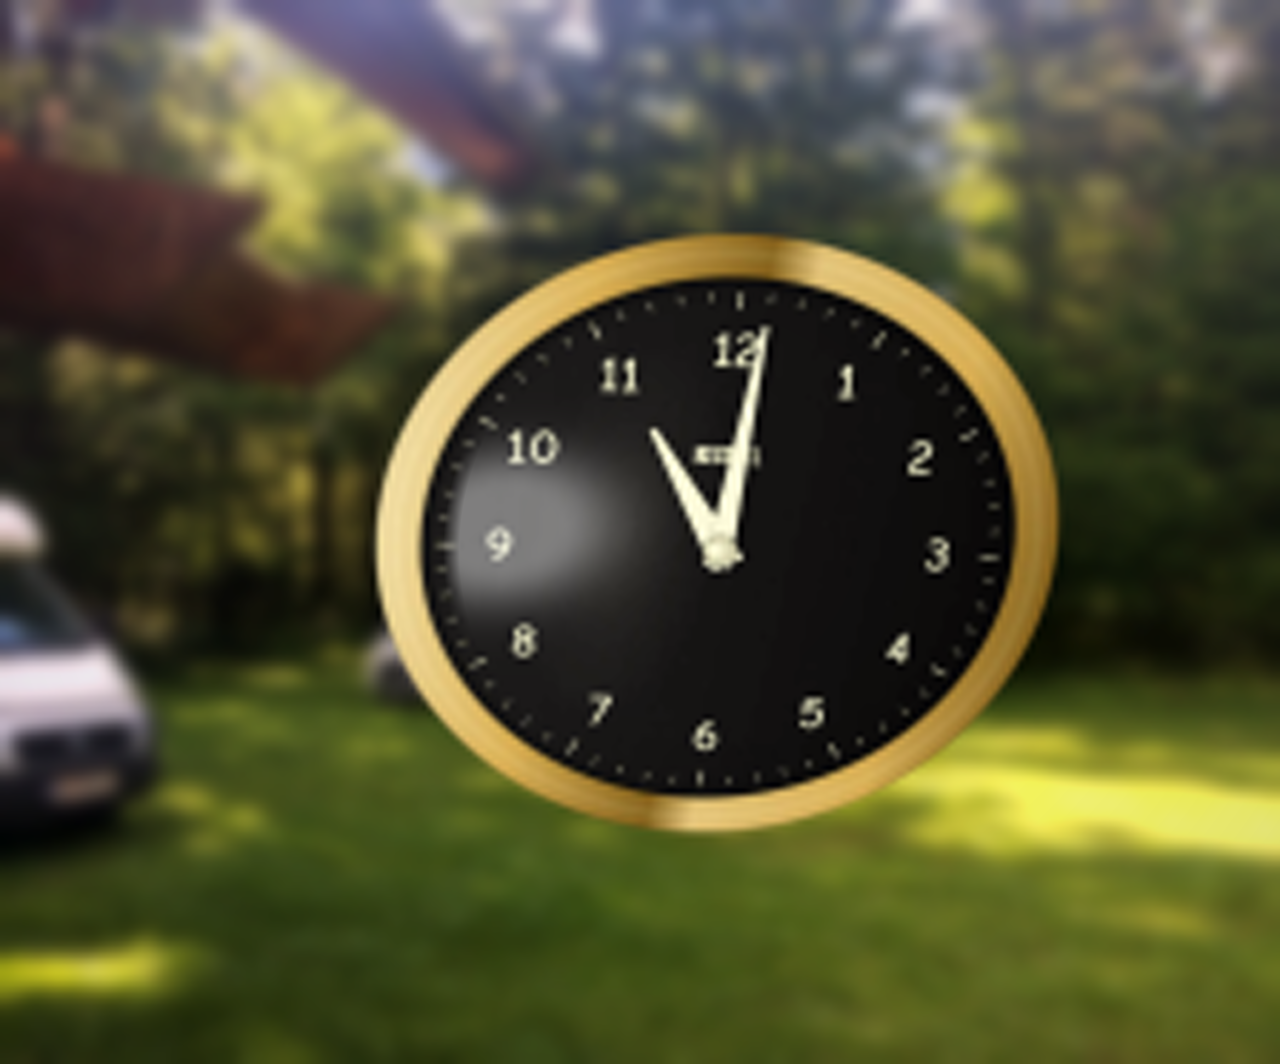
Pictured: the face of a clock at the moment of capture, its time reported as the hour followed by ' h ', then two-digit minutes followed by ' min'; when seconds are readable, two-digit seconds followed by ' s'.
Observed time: 11 h 01 min
